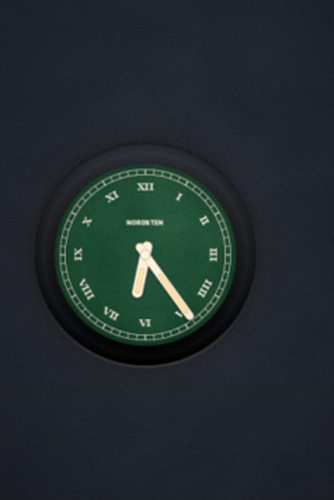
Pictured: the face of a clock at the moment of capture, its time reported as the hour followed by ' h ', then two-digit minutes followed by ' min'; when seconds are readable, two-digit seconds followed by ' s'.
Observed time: 6 h 24 min
